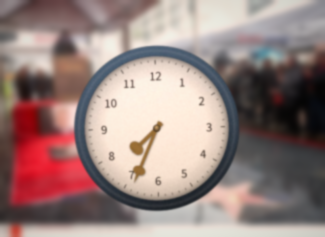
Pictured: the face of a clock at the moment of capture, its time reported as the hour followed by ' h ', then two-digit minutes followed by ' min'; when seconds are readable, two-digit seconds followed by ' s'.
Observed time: 7 h 34 min
